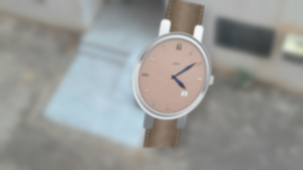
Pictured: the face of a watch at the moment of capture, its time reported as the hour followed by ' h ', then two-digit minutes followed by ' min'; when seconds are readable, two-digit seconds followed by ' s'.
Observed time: 4 h 09 min
